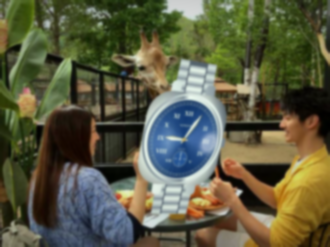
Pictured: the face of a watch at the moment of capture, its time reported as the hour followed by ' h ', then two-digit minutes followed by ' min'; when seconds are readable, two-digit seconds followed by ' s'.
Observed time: 9 h 05 min
